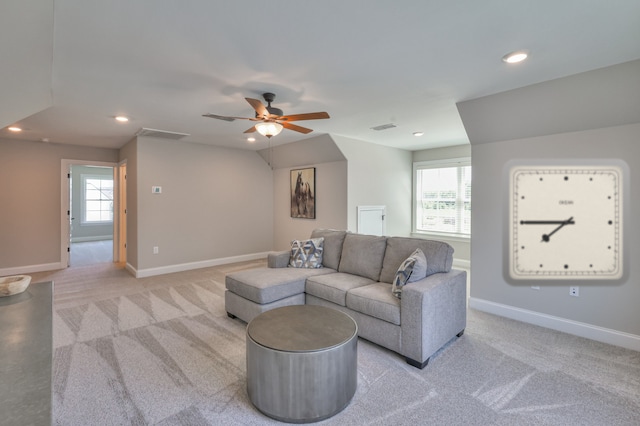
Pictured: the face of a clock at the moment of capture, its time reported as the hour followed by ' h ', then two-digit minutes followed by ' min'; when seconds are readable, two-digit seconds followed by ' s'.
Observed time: 7 h 45 min
